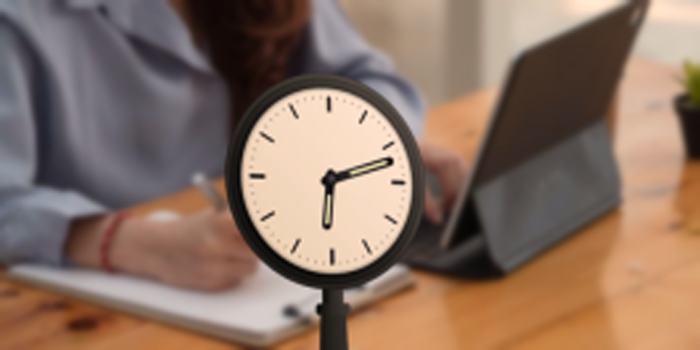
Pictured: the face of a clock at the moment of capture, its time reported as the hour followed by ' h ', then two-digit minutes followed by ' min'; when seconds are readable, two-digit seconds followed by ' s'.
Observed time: 6 h 12 min
